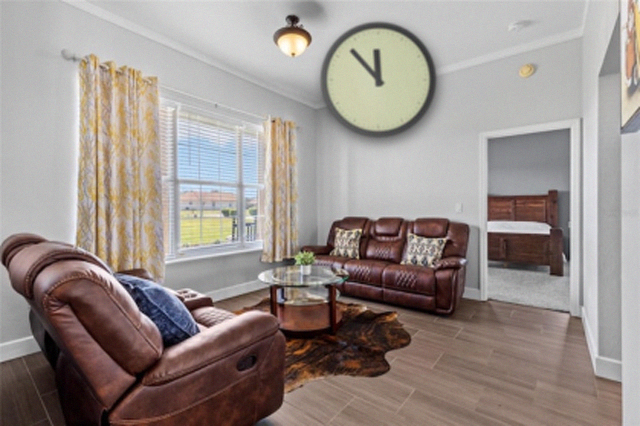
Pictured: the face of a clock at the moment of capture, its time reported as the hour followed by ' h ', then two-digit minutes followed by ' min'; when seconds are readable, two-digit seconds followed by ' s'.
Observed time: 11 h 53 min
